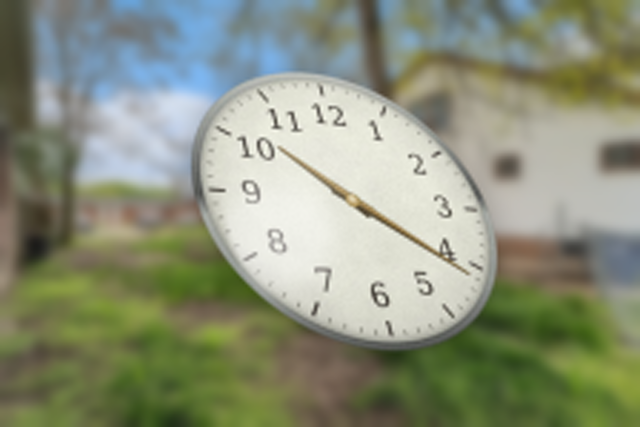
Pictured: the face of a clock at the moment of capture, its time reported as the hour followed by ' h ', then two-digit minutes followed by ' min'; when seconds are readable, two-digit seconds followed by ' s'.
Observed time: 10 h 21 min
